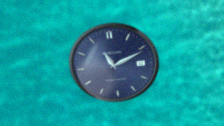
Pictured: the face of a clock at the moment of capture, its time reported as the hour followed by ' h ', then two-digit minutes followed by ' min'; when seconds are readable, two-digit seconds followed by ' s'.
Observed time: 11 h 11 min
